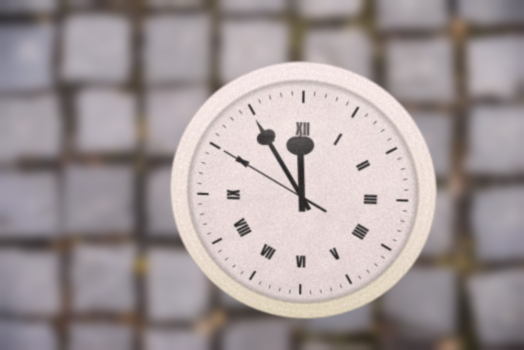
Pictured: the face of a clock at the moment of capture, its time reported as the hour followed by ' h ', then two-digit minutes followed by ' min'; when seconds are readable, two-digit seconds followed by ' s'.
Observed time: 11 h 54 min 50 s
